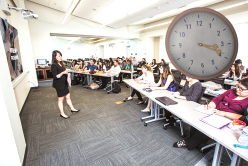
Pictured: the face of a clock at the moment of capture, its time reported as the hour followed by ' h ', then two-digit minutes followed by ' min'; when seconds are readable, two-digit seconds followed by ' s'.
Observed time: 3 h 19 min
